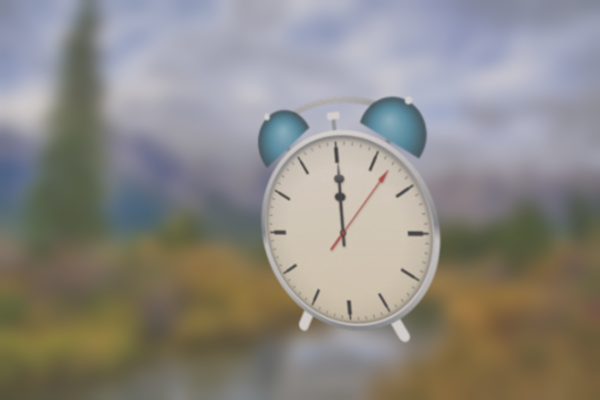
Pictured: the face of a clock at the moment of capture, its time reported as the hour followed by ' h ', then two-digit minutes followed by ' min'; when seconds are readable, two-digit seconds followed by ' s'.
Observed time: 12 h 00 min 07 s
